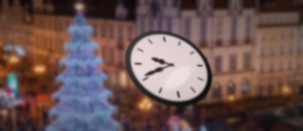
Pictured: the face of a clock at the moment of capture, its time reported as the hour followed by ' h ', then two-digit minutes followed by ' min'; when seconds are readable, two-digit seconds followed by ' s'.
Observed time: 9 h 41 min
